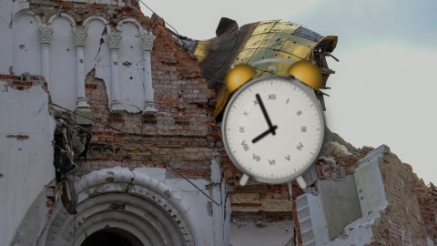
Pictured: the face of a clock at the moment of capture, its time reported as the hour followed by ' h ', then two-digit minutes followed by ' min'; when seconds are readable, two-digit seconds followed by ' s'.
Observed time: 7 h 56 min
